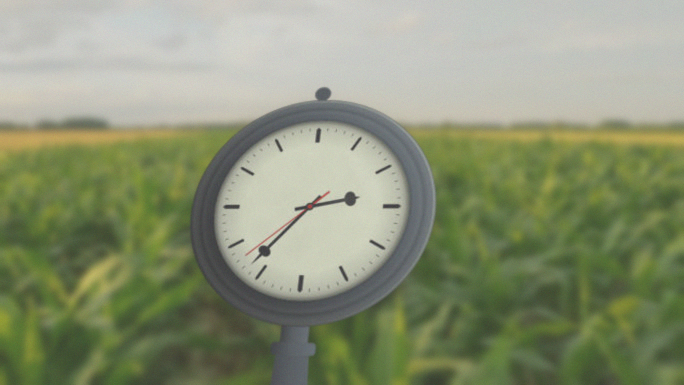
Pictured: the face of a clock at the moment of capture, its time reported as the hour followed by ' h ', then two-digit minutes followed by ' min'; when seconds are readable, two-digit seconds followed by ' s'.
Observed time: 2 h 36 min 38 s
